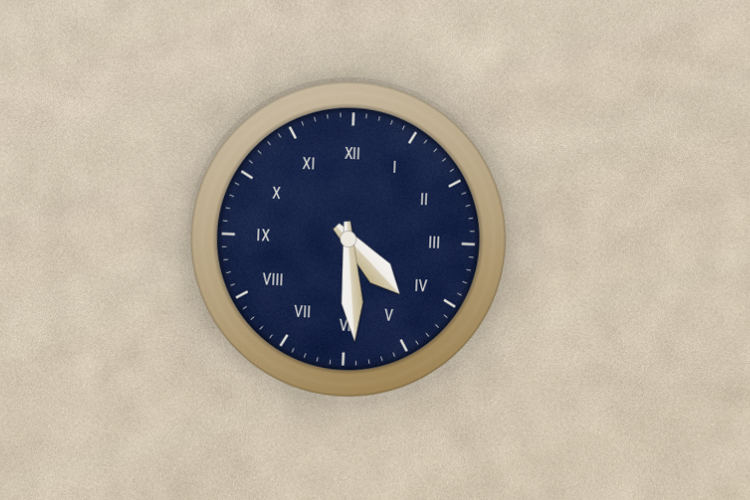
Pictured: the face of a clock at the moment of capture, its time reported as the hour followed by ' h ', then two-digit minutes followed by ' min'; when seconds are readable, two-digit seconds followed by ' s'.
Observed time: 4 h 29 min
